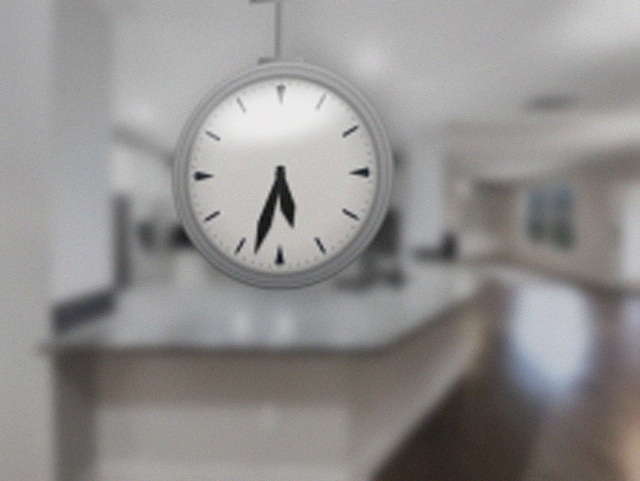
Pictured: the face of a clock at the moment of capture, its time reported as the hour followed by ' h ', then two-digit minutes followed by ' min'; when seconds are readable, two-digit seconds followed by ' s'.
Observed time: 5 h 33 min
